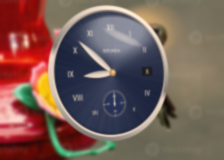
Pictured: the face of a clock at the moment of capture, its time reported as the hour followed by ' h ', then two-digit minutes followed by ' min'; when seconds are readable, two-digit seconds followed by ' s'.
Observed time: 8 h 52 min
